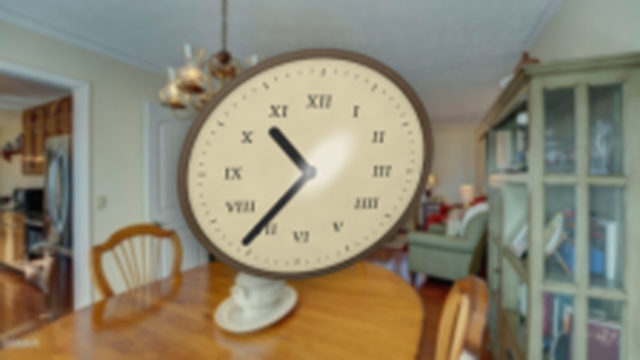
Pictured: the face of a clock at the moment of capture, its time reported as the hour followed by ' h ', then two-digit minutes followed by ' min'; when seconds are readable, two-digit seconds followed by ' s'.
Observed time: 10 h 36 min
